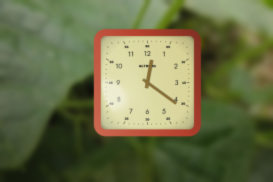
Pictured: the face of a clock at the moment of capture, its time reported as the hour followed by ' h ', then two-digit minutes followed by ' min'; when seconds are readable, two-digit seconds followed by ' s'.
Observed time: 12 h 21 min
